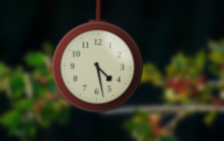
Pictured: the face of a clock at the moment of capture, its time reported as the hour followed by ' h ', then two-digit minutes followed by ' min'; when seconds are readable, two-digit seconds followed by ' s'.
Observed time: 4 h 28 min
